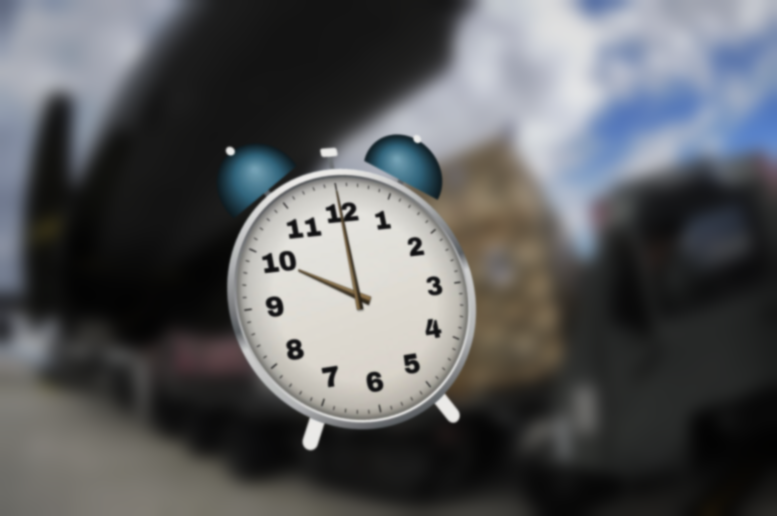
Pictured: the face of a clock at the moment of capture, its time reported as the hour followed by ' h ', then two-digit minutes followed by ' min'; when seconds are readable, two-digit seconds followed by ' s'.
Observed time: 10 h 00 min
